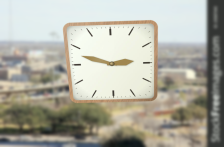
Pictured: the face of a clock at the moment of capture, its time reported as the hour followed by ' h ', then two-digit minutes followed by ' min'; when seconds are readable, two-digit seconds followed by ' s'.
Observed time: 2 h 48 min
